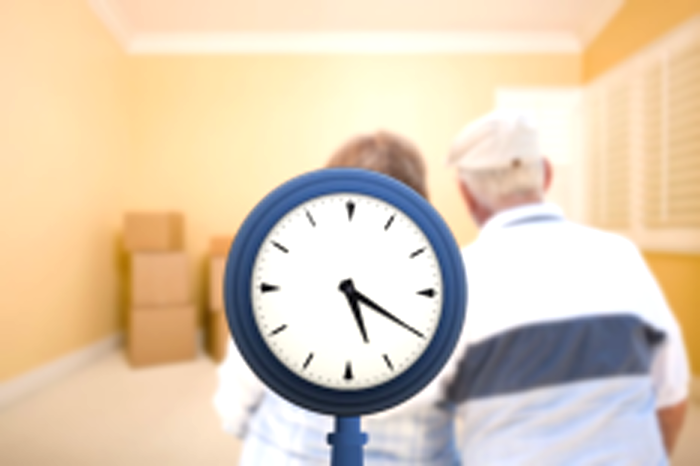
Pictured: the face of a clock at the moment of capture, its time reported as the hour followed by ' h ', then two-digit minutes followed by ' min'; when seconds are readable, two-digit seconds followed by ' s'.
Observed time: 5 h 20 min
